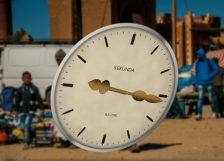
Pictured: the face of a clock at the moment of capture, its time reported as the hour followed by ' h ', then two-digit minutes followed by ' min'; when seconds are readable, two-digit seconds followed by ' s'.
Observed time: 9 h 16 min
